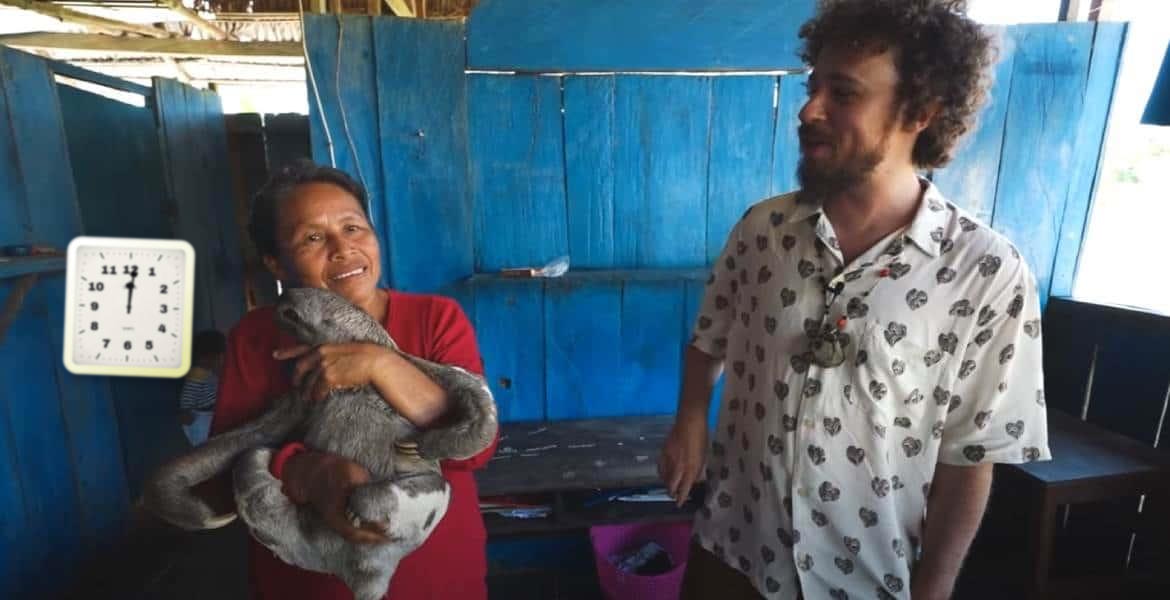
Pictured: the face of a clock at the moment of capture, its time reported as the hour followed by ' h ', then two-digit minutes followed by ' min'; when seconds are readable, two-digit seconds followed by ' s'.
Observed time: 12 h 01 min
